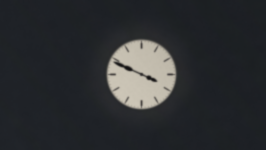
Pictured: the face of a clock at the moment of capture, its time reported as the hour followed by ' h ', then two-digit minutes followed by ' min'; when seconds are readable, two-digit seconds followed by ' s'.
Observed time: 3 h 49 min
